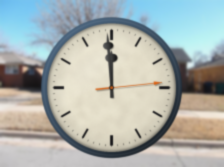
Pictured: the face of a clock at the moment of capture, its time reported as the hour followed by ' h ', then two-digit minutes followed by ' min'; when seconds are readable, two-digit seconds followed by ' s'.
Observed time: 11 h 59 min 14 s
